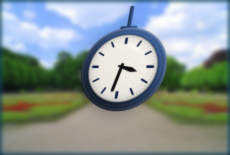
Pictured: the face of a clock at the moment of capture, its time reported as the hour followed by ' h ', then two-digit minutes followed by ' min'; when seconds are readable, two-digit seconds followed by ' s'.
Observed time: 3 h 32 min
